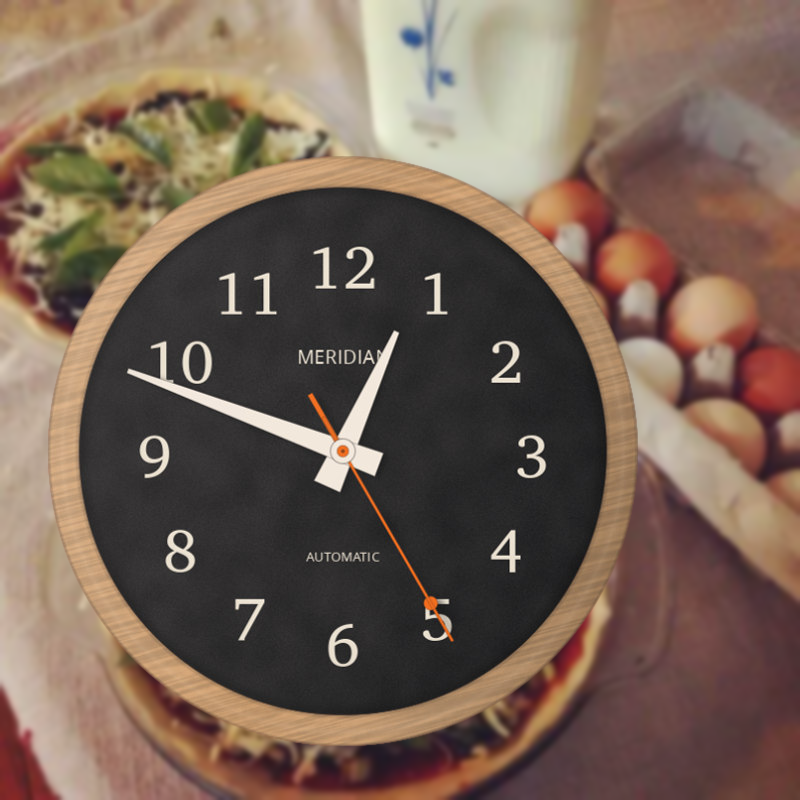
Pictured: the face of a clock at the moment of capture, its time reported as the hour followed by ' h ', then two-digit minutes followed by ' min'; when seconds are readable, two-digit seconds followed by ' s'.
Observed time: 12 h 48 min 25 s
